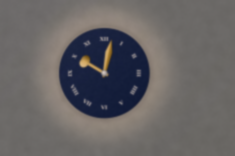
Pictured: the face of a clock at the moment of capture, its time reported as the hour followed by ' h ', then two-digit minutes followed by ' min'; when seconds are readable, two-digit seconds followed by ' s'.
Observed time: 10 h 02 min
